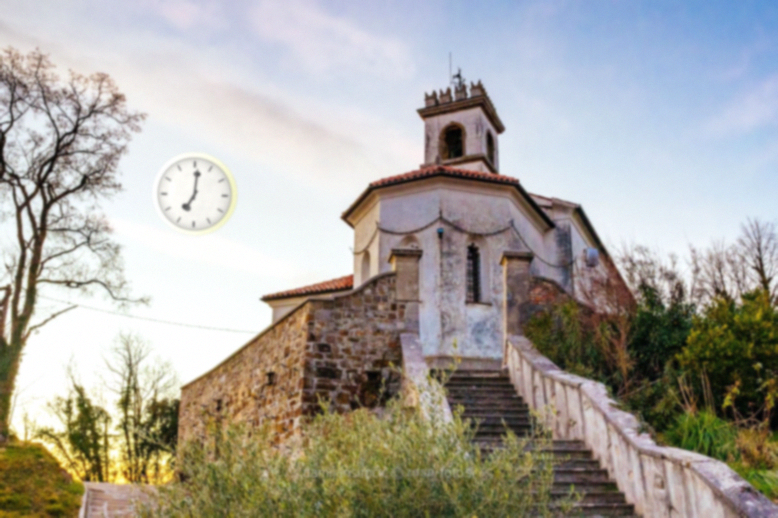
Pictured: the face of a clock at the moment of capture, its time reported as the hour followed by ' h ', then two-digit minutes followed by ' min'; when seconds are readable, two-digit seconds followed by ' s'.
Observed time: 7 h 01 min
